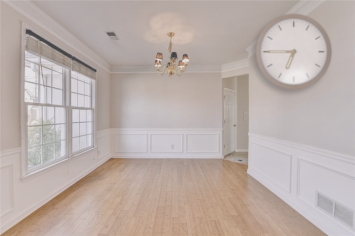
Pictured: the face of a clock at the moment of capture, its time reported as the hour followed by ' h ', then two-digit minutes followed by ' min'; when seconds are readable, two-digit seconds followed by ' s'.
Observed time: 6 h 45 min
